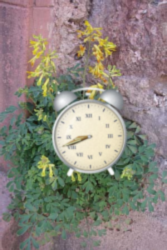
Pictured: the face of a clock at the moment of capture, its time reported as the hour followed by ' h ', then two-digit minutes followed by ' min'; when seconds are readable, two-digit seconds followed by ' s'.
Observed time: 8 h 42 min
